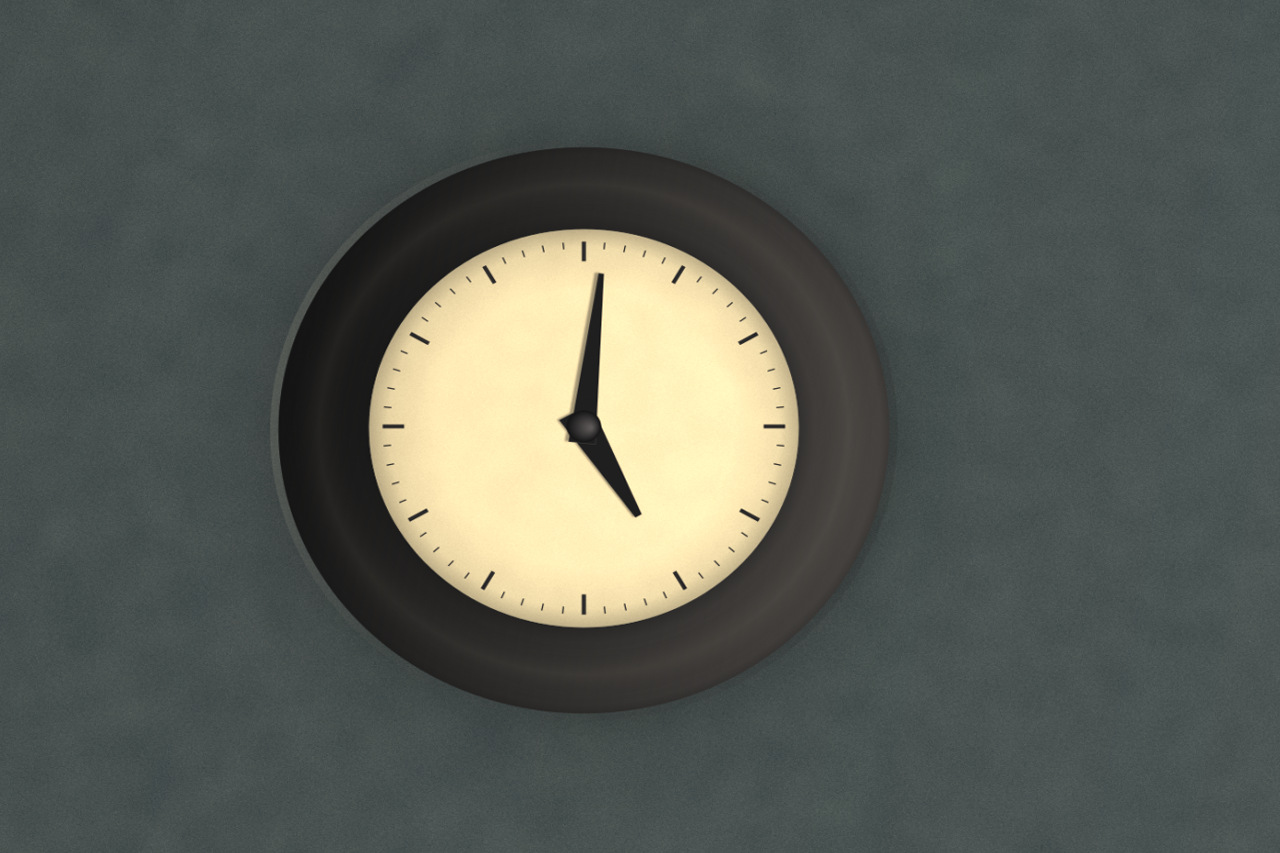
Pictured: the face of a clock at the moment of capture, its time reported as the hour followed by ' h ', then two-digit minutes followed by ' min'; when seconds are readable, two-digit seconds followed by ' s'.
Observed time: 5 h 01 min
